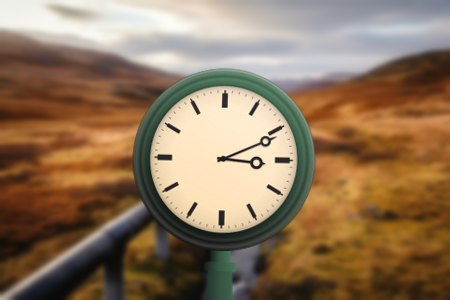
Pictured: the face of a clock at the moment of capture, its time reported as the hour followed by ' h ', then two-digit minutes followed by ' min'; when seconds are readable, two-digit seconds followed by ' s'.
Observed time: 3 h 11 min
